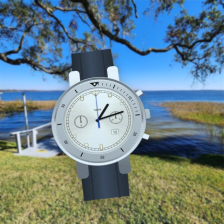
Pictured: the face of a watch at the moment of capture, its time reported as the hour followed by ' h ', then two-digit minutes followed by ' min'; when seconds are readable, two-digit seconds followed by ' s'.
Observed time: 1 h 13 min
